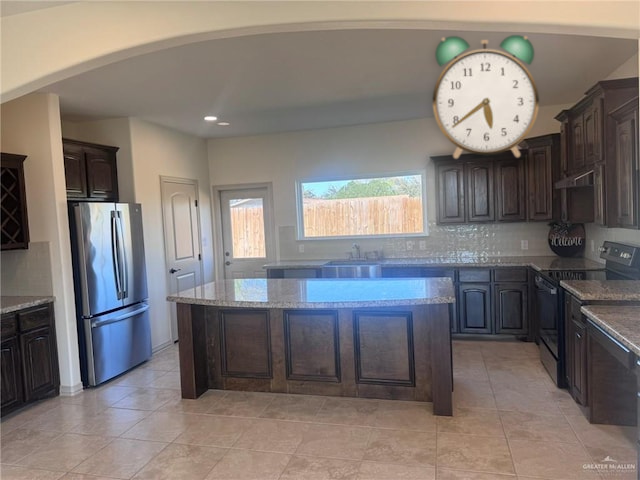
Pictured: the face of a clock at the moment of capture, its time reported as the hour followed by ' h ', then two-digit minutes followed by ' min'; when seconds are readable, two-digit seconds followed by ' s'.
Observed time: 5 h 39 min
